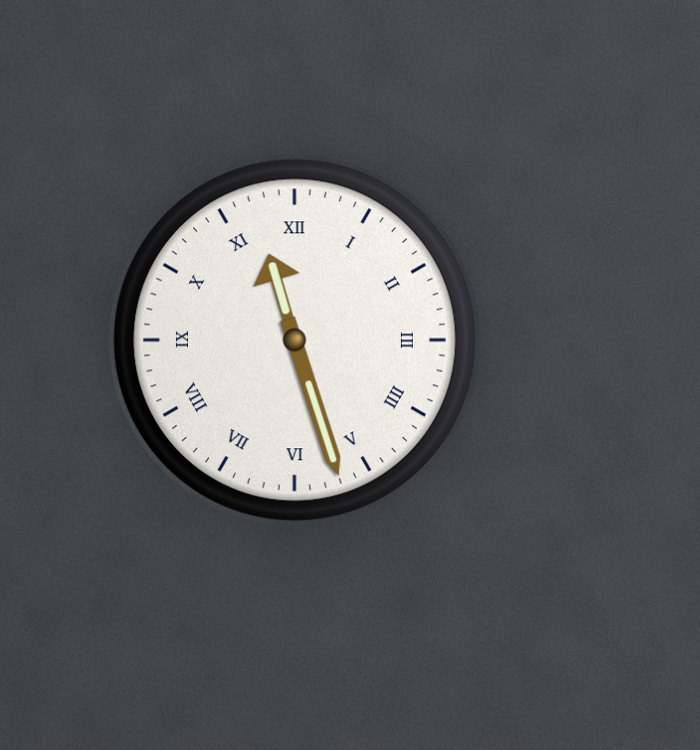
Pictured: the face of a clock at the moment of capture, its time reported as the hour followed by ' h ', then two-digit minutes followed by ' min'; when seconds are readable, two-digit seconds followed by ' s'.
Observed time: 11 h 27 min
